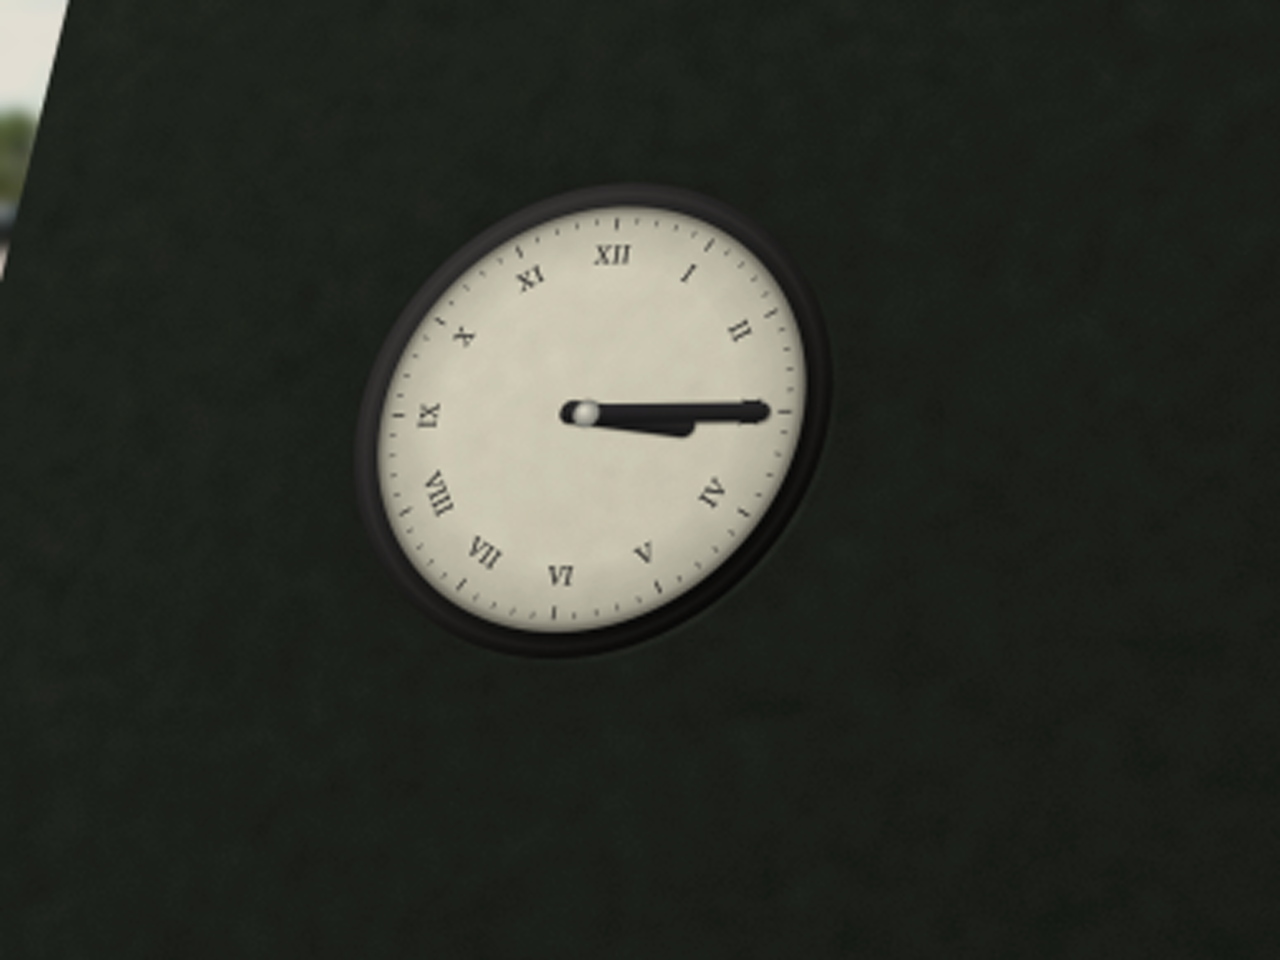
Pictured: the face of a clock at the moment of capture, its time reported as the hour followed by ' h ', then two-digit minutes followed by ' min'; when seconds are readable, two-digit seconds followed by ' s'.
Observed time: 3 h 15 min
